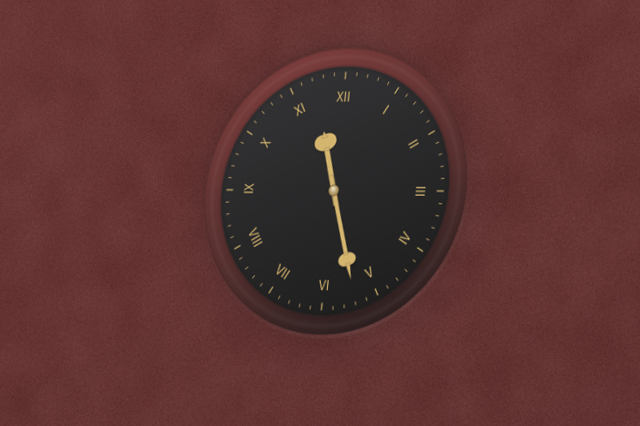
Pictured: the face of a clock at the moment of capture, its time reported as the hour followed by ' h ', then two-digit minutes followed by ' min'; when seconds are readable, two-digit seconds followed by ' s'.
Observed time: 11 h 27 min
